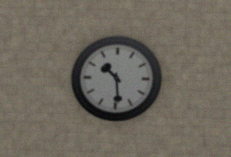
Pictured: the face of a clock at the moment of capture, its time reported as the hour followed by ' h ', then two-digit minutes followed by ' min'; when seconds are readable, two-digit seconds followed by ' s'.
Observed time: 10 h 29 min
